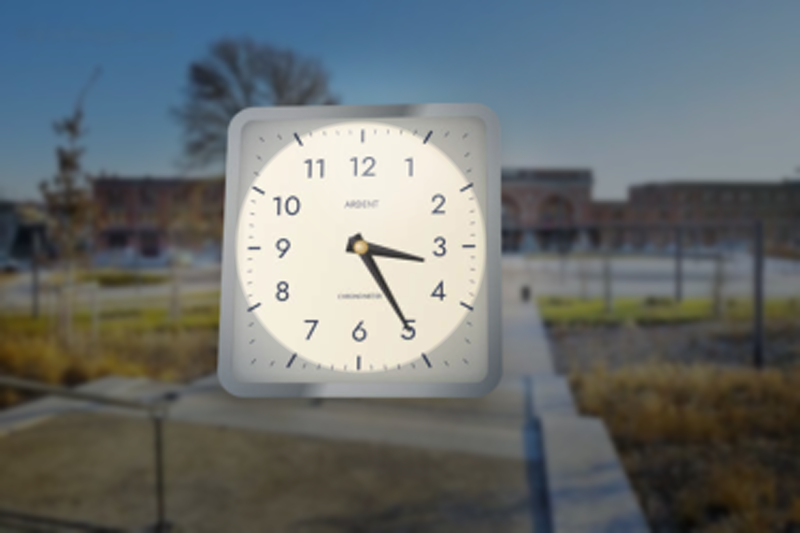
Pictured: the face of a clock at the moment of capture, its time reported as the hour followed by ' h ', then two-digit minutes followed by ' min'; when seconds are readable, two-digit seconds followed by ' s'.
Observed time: 3 h 25 min
